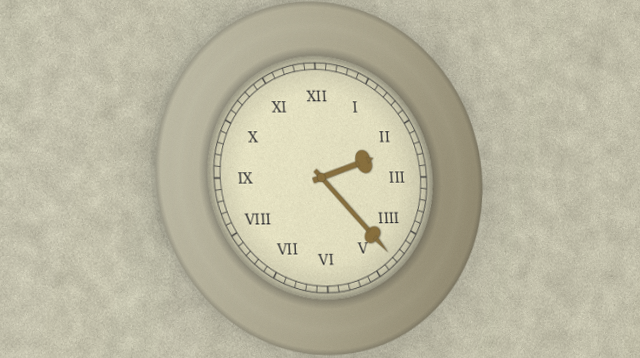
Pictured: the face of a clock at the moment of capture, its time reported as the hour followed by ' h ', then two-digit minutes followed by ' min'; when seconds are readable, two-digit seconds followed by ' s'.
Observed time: 2 h 23 min
